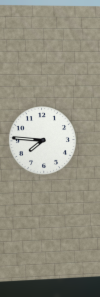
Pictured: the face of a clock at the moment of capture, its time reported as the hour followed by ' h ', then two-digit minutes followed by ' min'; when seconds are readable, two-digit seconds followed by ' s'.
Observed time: 7 h 46 min
